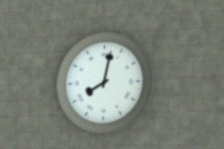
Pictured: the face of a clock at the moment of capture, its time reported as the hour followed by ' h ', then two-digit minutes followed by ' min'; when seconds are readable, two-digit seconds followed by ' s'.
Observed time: 8 h 02 min
